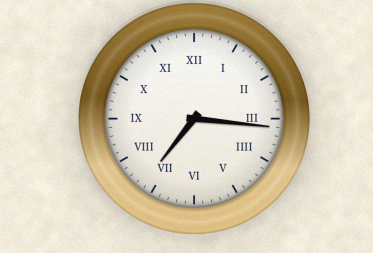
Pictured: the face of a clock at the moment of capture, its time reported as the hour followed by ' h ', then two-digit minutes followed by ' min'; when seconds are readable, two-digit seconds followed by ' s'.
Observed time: 7 h 16 min
